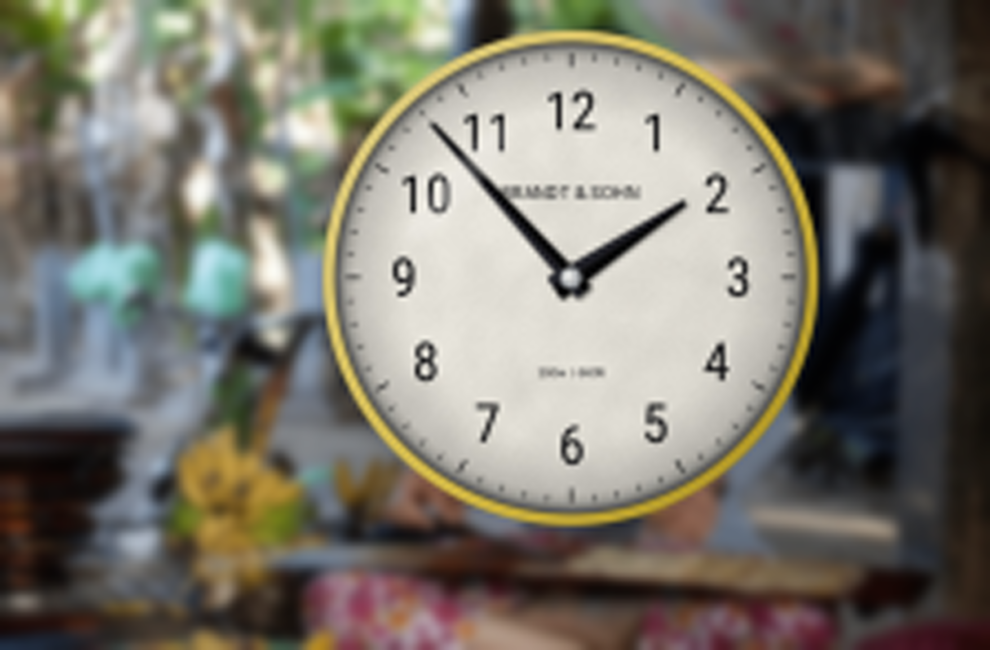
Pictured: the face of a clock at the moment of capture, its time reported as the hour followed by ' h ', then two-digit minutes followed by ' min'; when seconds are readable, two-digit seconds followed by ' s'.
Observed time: 1 h 53 min
